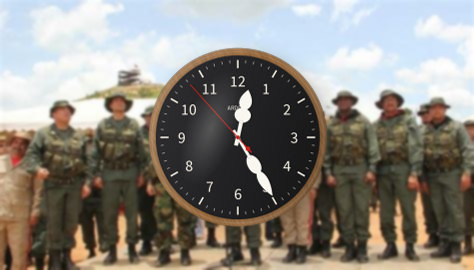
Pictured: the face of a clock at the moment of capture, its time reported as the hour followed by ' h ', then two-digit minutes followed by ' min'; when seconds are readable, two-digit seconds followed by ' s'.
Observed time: 12 h 24 min 53 s
